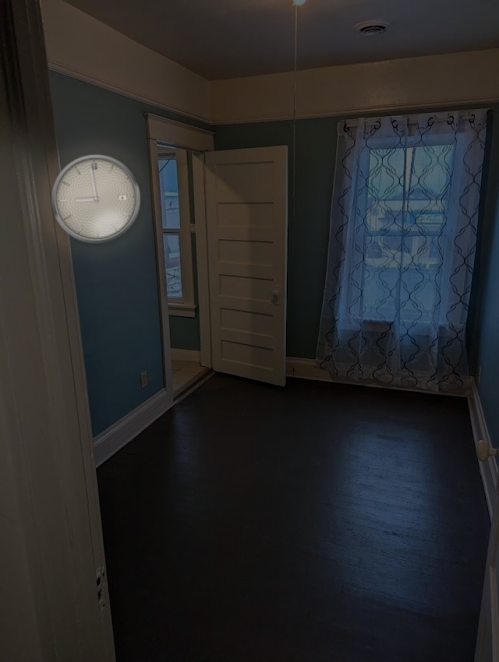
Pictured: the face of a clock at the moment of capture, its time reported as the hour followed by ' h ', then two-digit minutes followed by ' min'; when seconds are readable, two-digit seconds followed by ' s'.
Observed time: 8 h 59 min
